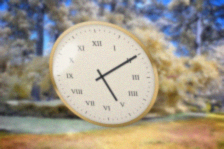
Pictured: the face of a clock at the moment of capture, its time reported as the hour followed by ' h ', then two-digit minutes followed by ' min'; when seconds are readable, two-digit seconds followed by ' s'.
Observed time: 5 h 10 min
